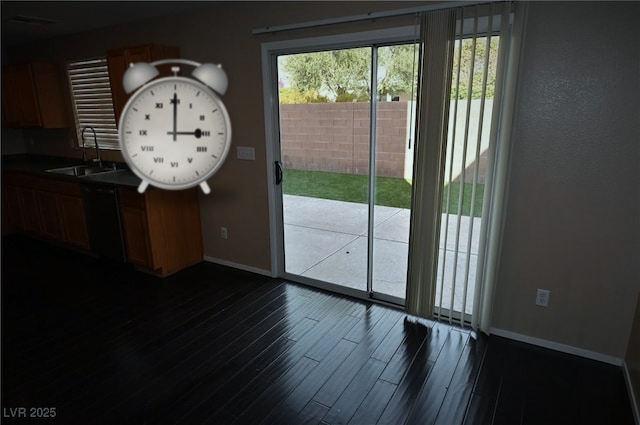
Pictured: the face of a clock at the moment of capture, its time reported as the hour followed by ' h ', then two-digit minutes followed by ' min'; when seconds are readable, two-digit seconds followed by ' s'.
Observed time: 3 h 00 min
